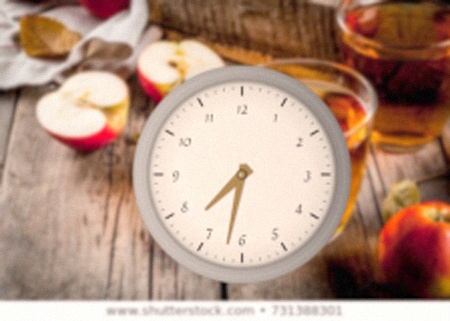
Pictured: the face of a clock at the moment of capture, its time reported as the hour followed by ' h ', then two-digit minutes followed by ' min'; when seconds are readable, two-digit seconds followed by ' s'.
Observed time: 7 h 32 min
